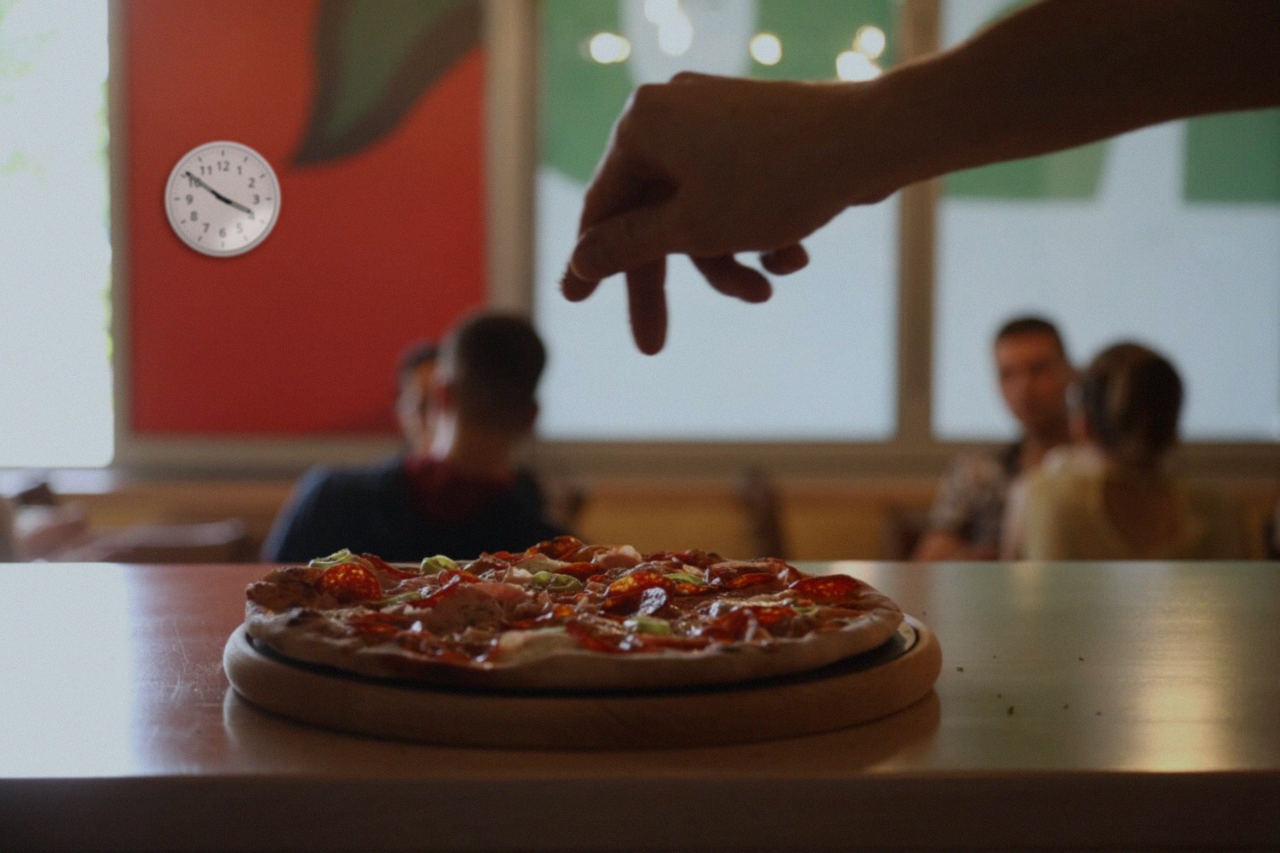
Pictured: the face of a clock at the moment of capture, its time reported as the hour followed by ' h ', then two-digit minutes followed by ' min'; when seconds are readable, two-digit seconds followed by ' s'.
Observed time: 3 h 51 min
